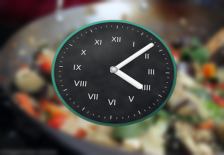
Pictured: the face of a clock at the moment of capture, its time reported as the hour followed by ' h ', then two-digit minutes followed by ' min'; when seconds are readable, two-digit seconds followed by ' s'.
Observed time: 4 h 08 min
